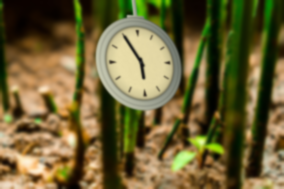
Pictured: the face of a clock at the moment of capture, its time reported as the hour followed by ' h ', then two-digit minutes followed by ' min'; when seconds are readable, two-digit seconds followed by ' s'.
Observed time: 5 h 55 min
